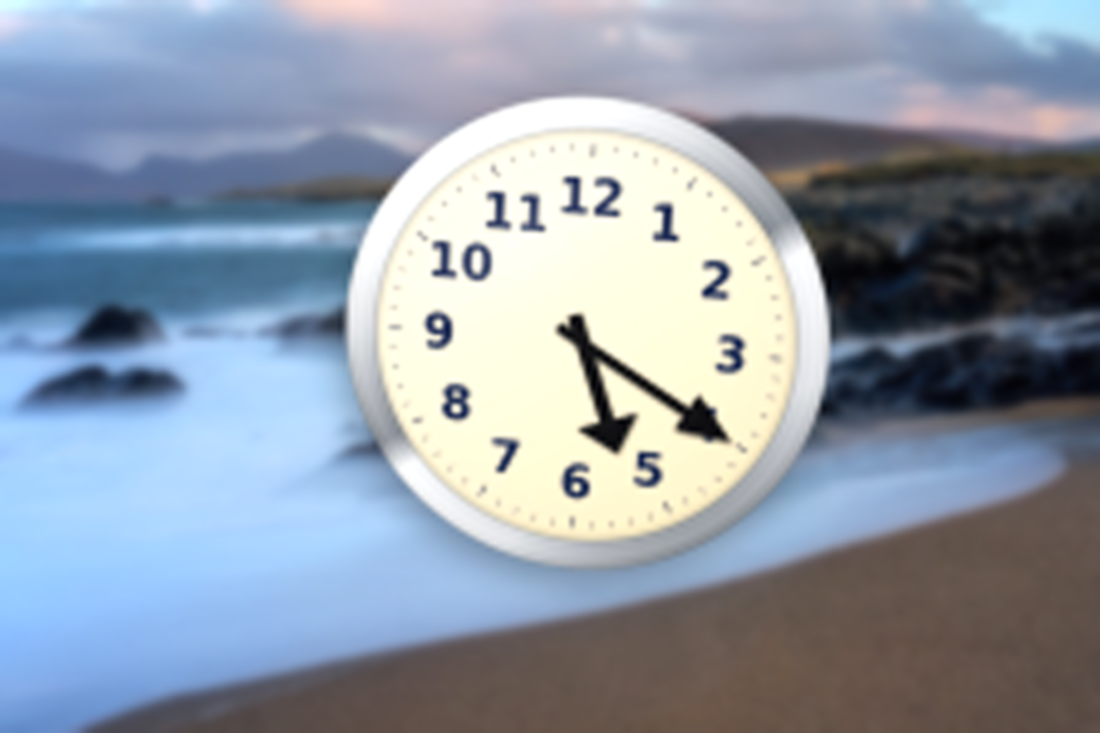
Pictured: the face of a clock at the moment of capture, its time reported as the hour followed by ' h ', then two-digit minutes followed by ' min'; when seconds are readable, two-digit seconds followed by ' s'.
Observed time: 5 h 20 min
